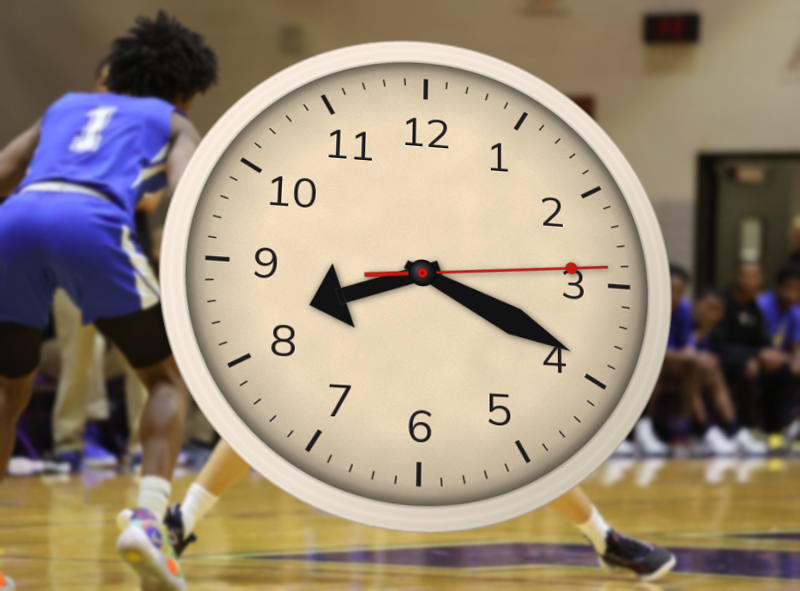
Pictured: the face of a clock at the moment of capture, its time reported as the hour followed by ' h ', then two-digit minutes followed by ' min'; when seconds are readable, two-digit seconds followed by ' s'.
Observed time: 8 h 19 min 14 s
